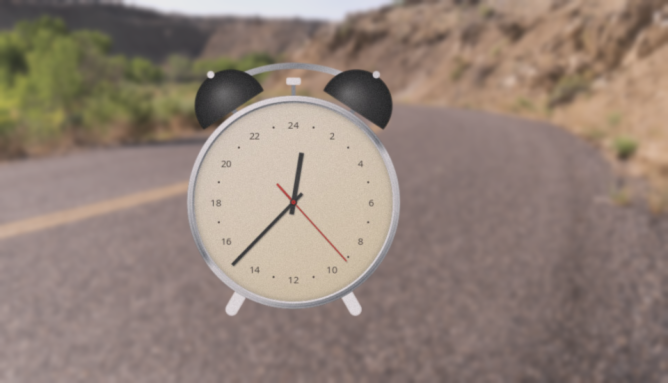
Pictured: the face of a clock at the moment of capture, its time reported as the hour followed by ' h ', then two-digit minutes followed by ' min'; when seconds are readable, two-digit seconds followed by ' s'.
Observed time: 0 h 37 min 23 s
